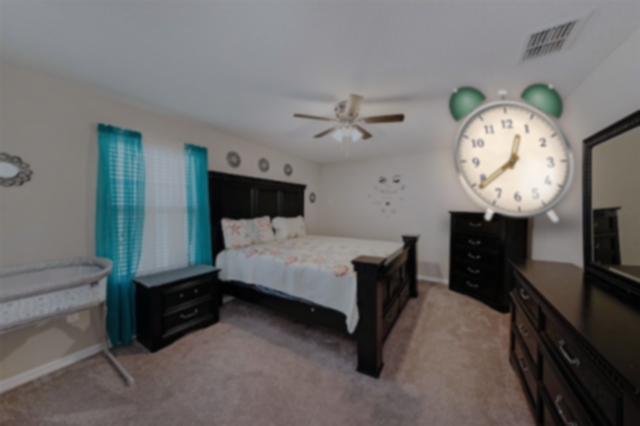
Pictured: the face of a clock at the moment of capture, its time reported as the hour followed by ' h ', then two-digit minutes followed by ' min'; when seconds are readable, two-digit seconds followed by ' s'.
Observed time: 12 h 39 min
